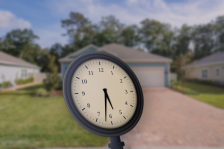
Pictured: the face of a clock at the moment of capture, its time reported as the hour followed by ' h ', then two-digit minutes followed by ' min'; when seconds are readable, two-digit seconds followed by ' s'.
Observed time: 5 h 32 min
